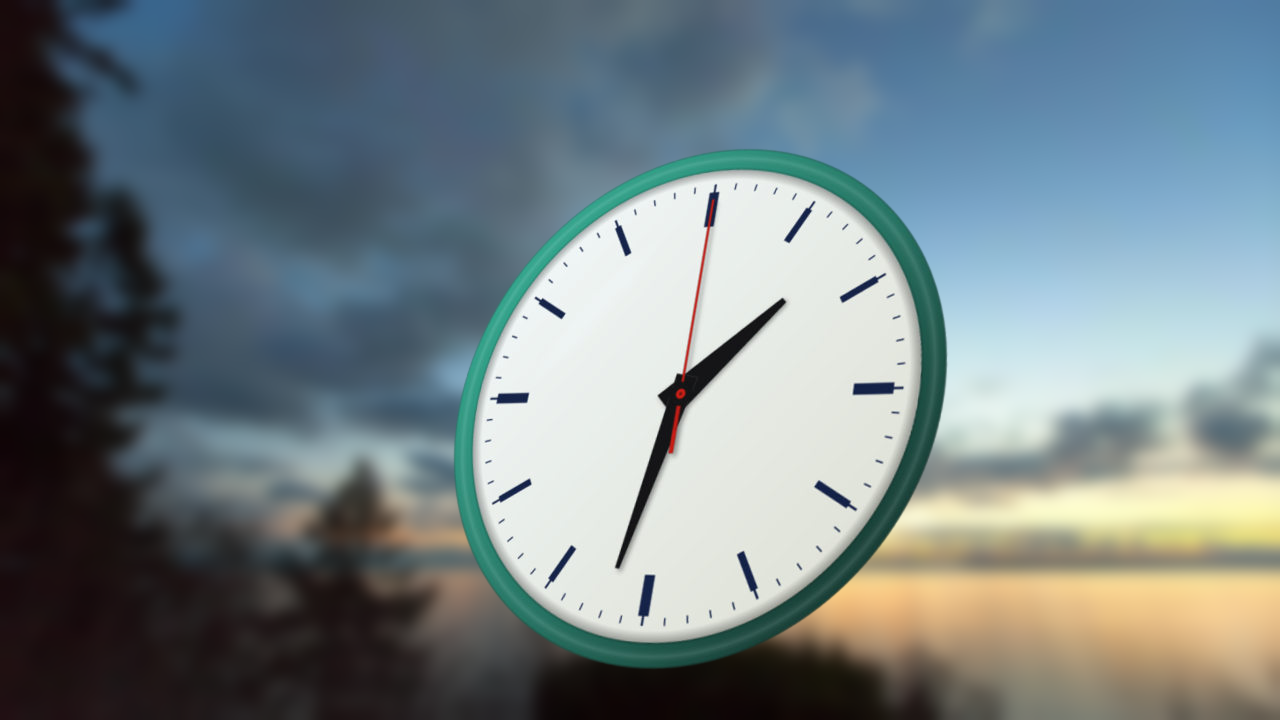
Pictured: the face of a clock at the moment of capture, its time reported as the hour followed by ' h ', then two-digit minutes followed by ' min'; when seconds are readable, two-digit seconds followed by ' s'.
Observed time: 1 h 32 min 00 s
